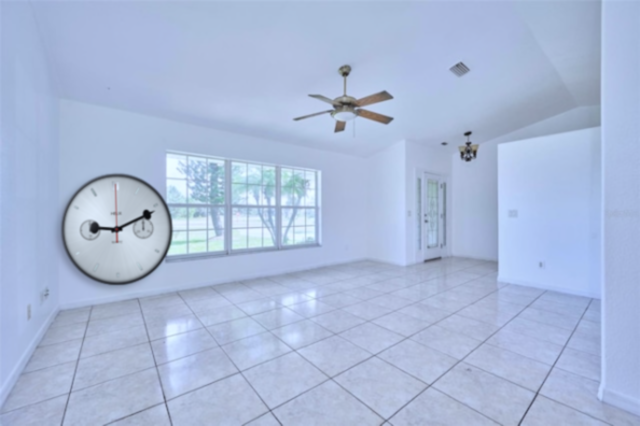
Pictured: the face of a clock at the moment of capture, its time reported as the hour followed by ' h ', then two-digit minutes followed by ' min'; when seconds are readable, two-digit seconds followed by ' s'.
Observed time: 9 h 11 min
